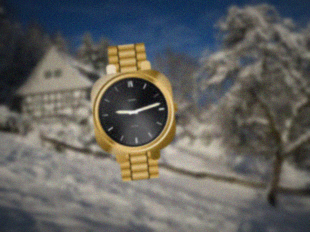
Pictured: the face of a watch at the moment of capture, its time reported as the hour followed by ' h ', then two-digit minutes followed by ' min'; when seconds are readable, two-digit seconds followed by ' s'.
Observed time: 9 h 13 min
